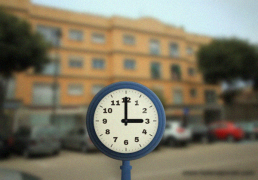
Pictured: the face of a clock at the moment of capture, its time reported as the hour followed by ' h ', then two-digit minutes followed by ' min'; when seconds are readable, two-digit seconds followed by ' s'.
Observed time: 3 h 00 min
